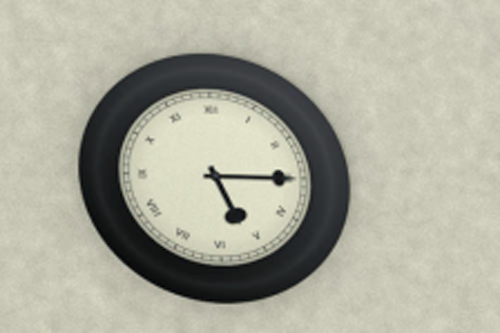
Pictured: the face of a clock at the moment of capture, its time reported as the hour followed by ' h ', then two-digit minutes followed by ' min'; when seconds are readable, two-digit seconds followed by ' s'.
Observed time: 5 h 15 min
